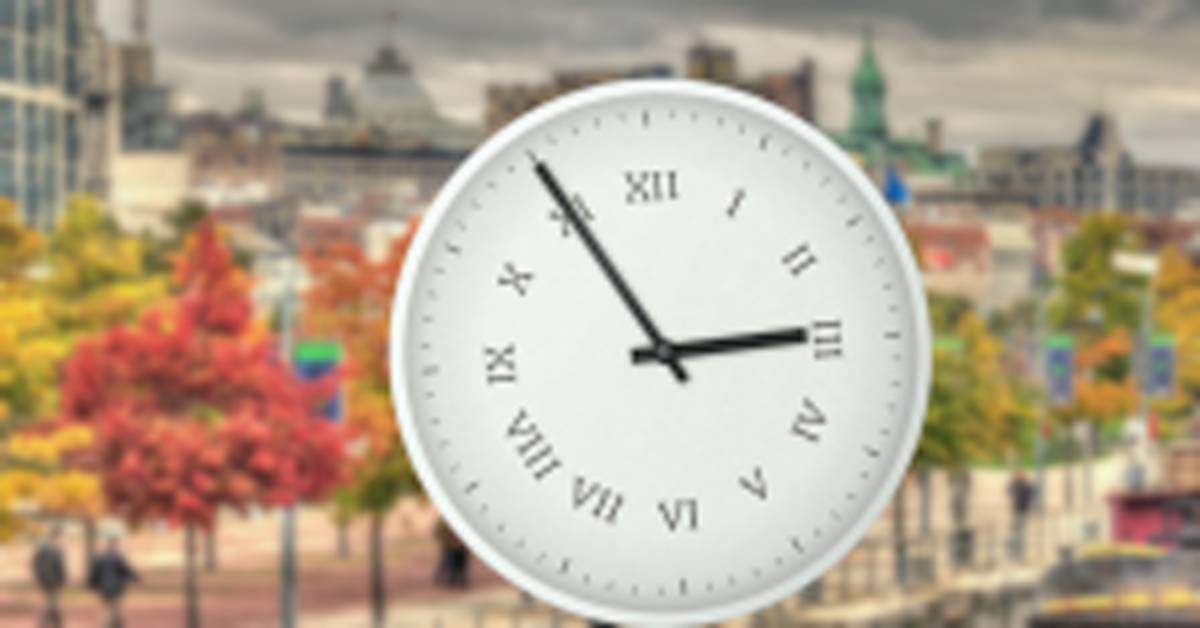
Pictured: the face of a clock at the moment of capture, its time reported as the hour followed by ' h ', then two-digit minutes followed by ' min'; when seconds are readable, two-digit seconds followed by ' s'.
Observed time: 2 h 55 min
